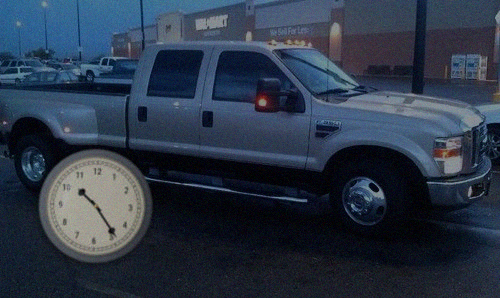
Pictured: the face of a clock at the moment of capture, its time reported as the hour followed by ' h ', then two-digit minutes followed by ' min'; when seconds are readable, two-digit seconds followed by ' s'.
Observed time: 10 h 24 min
